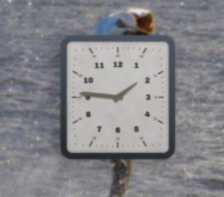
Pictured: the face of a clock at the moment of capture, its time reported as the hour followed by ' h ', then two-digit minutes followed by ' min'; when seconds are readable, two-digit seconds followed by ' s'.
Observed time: 1 h 46 min
